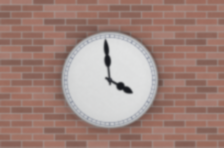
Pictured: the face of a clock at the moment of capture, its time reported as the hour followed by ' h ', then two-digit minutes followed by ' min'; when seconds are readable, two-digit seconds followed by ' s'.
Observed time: 3 h 59 min
